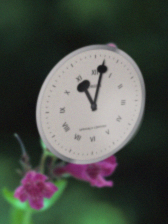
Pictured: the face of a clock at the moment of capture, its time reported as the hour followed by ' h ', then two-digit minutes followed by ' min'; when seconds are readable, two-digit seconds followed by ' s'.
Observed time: 11 h 02 min
